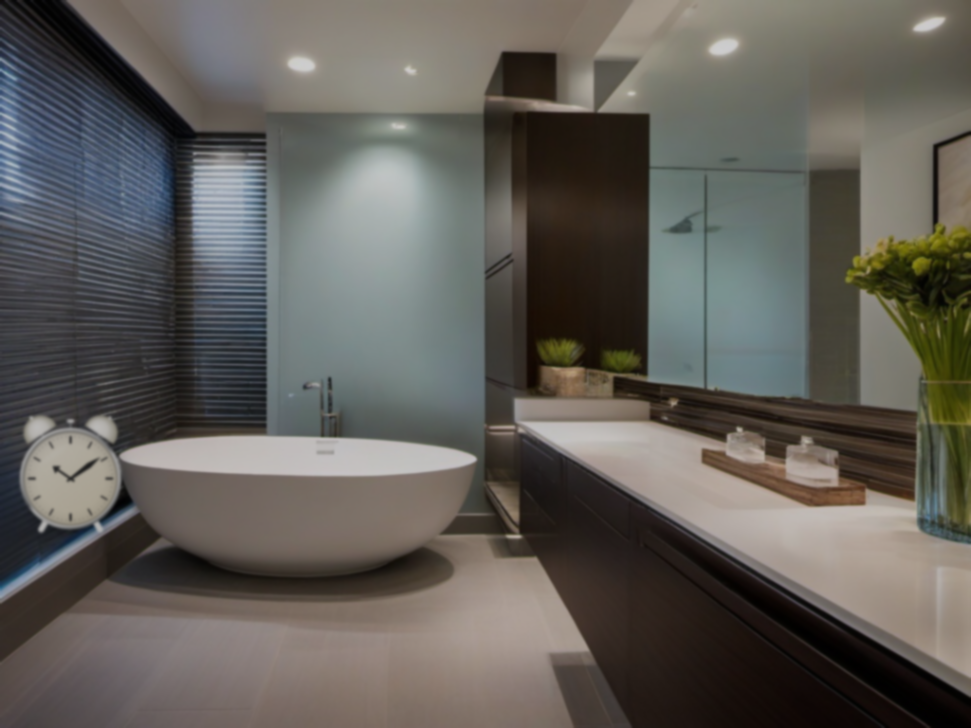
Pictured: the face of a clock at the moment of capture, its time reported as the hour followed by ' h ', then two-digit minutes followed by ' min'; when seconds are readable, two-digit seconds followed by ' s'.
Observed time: 10 h 09 min
